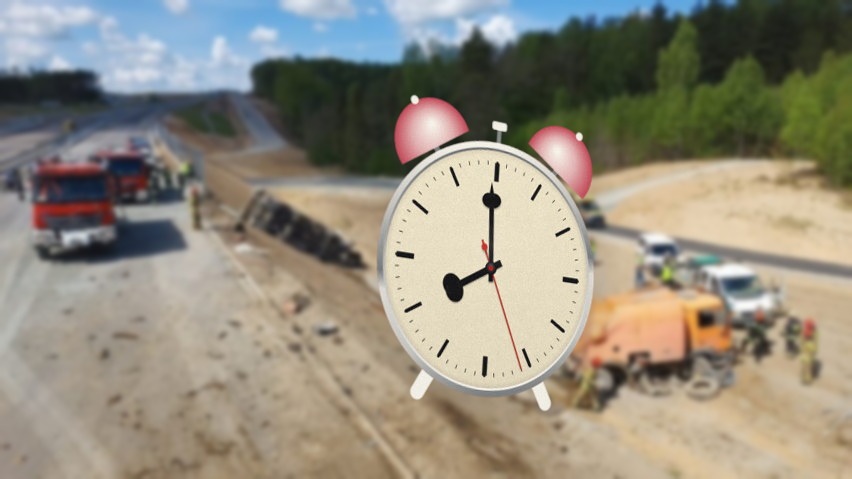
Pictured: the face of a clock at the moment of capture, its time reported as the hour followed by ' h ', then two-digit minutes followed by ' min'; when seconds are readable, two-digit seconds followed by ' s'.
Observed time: 7 h 59 min 26 s
